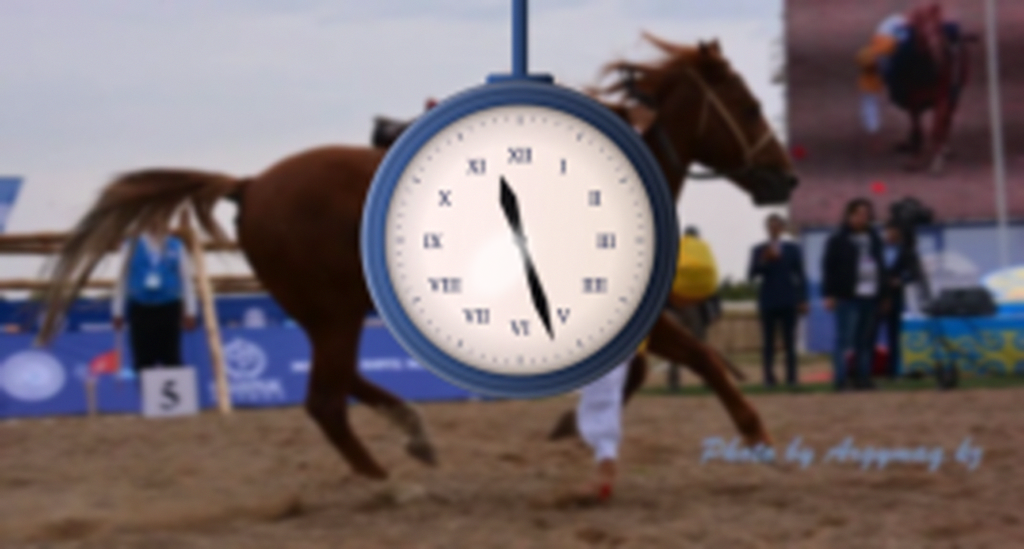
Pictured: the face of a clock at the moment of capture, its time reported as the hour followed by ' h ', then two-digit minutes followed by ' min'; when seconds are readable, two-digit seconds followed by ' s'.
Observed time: 11 h 27 min
